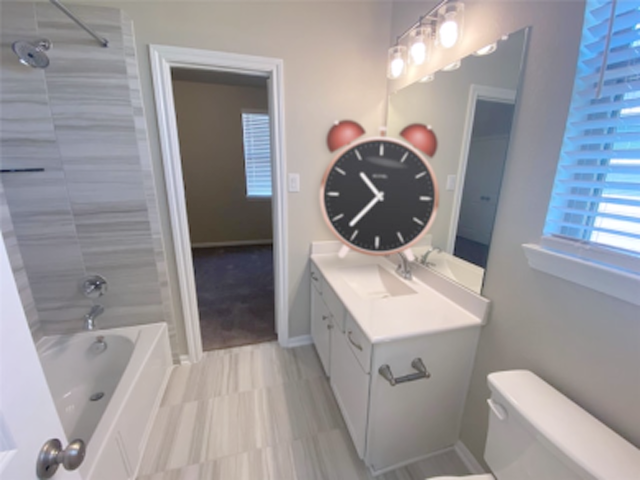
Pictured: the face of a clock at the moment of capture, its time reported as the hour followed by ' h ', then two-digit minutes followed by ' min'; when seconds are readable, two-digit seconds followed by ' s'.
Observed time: 10 h 37 min
